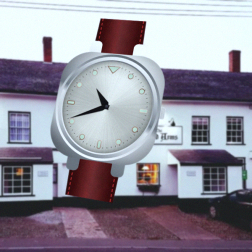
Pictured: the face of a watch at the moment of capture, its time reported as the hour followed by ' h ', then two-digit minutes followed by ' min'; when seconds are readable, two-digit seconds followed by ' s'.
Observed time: 10 h 41 min
